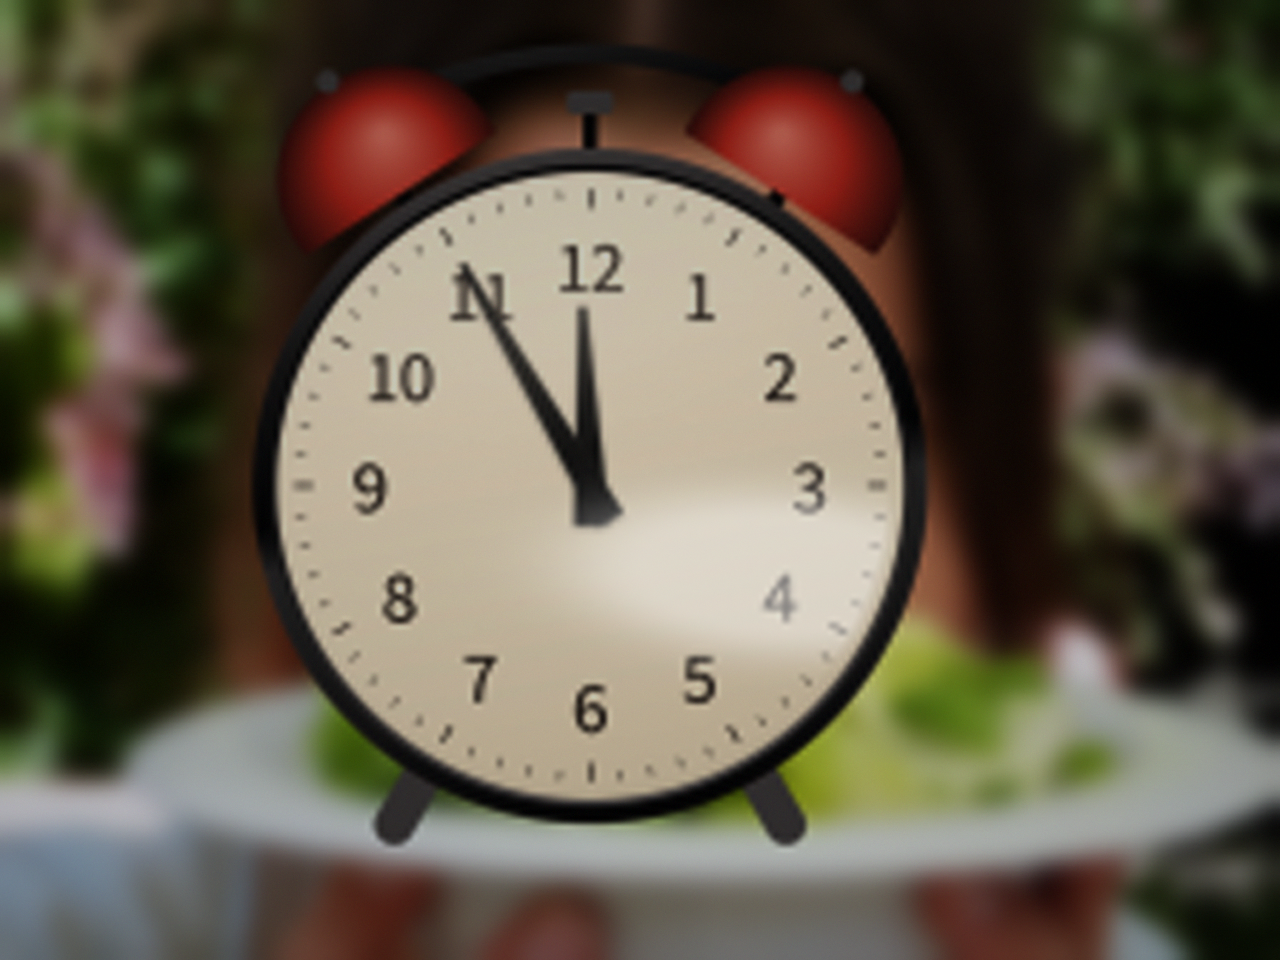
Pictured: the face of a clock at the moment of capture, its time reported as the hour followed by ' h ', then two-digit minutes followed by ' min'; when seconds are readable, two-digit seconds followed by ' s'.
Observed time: 11 h 55 min
